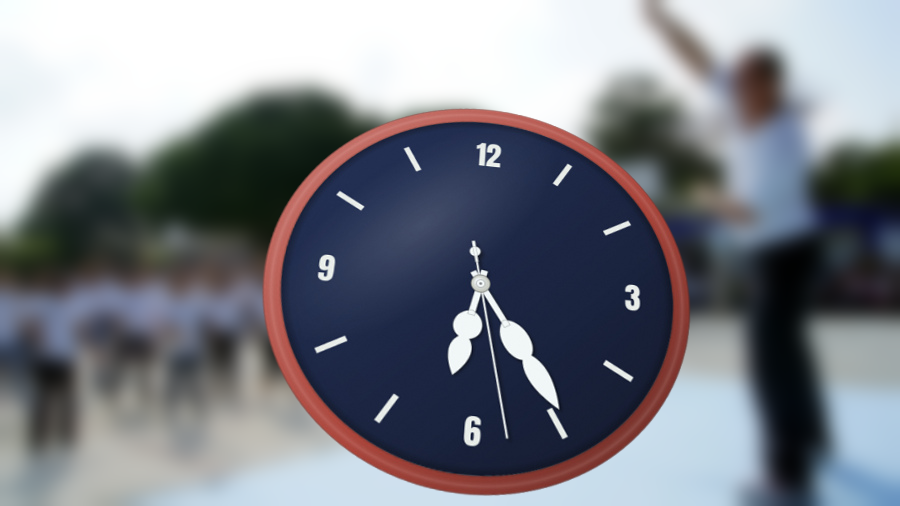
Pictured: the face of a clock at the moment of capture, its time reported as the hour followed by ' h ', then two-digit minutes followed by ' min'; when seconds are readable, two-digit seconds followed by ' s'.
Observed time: 6 h 24 min 28 s
